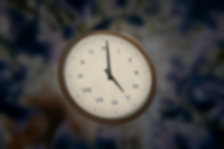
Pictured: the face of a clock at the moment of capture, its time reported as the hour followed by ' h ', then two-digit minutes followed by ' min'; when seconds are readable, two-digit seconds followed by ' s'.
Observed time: 5 h 01 min
